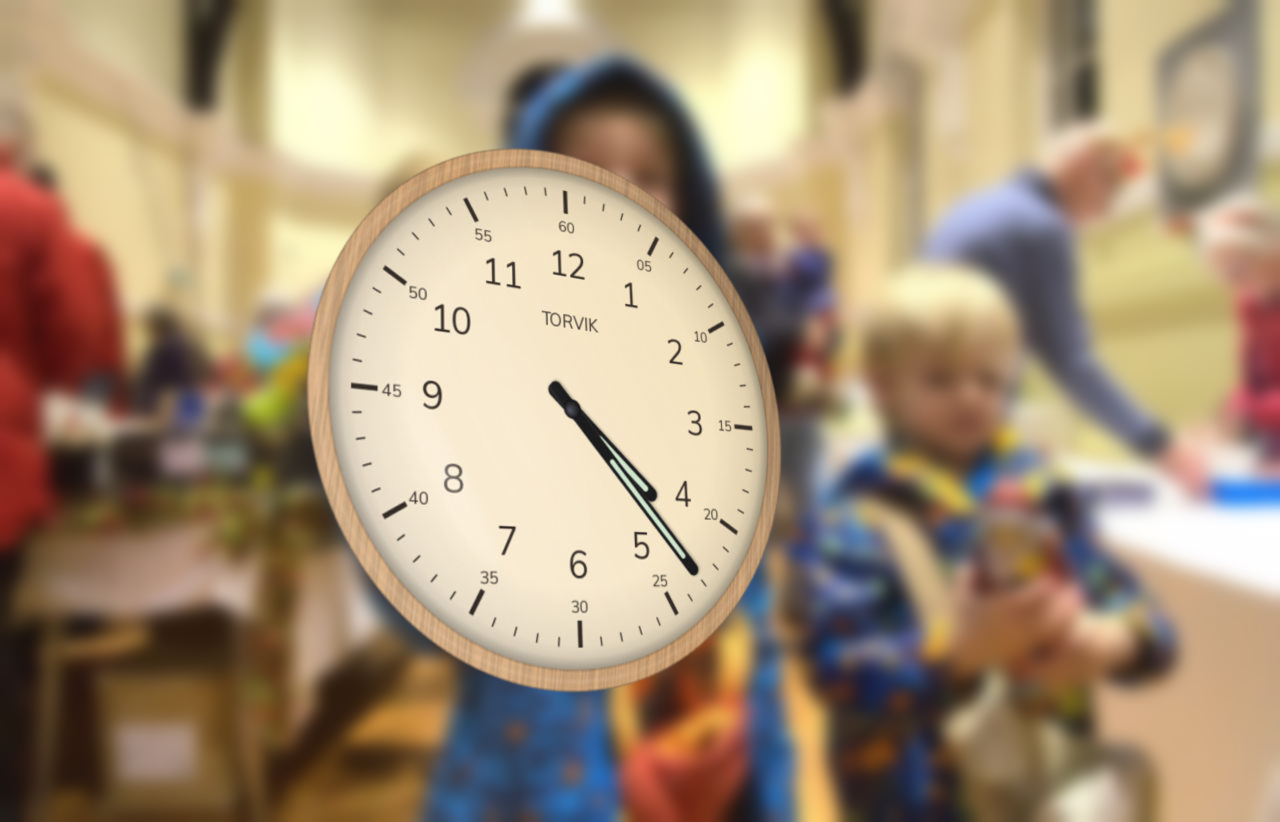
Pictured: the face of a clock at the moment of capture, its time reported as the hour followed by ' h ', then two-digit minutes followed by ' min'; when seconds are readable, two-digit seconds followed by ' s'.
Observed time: 4 h 23 min
